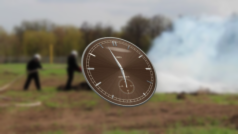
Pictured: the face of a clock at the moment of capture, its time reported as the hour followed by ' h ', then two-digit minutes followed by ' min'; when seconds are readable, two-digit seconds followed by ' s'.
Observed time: 5 h 57 min
